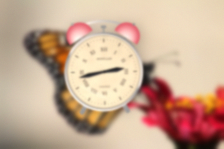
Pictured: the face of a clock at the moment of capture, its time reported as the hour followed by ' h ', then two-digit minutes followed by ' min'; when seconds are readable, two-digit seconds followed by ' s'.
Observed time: 2 h 43 min
